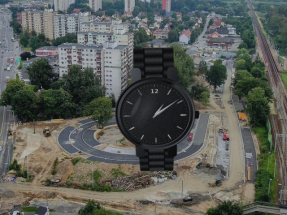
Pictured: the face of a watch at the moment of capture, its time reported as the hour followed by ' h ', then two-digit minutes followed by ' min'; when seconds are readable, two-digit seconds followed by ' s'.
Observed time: 1 h 09 min
